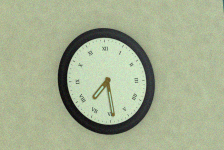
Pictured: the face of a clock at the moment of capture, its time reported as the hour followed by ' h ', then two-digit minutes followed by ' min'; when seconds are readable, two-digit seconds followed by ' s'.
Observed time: 7 h 29 min
